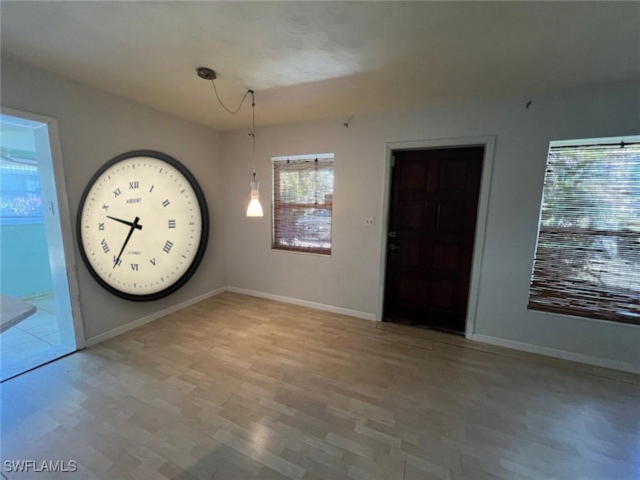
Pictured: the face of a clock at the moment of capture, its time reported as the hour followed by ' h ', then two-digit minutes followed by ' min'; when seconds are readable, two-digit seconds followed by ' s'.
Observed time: 9 h 35 min
